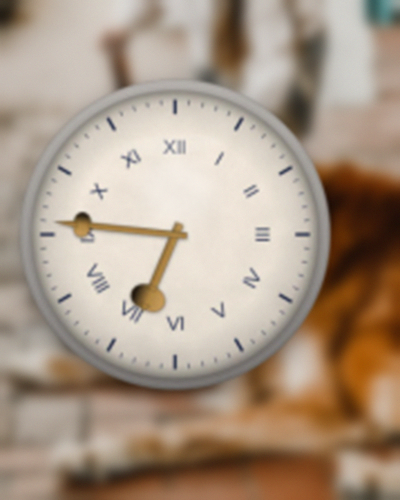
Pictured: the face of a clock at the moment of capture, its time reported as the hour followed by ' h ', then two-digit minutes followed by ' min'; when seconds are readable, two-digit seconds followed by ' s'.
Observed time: 6 h 46 min
